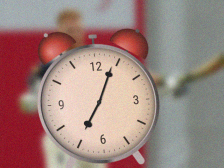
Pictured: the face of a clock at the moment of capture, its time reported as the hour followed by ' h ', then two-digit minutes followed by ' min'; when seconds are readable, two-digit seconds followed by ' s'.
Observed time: 7 h 04 min
